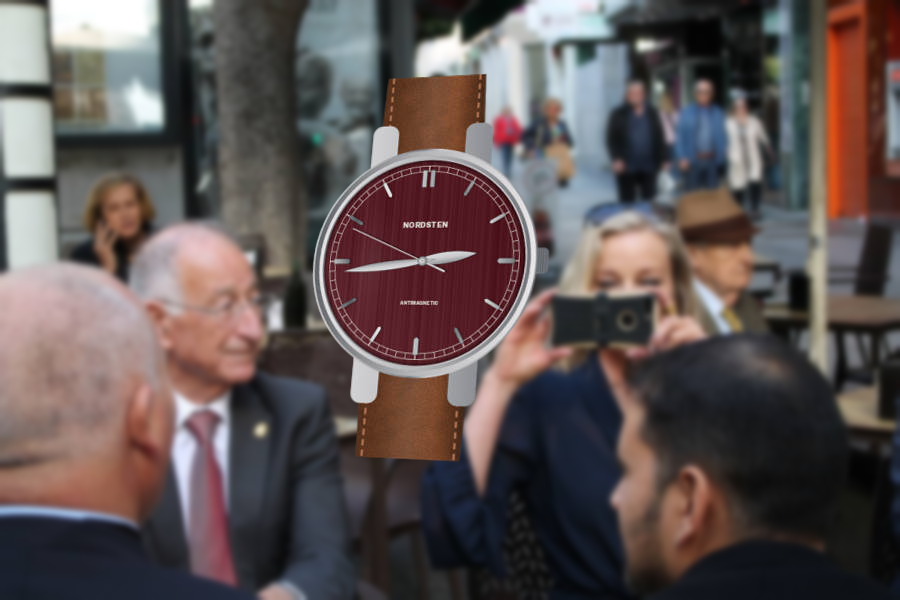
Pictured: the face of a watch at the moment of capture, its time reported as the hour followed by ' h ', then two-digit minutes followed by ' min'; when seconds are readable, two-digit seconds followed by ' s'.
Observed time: 2 h 43 min 49 s
